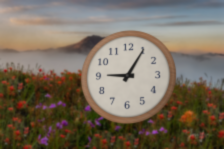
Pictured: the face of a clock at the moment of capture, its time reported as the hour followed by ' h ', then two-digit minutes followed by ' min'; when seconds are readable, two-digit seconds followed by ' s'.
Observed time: 9 h 05 min
